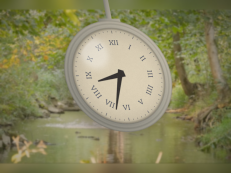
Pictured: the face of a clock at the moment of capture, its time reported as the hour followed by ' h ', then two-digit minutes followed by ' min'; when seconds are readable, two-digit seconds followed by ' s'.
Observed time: 8 h 33 min
